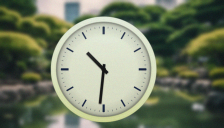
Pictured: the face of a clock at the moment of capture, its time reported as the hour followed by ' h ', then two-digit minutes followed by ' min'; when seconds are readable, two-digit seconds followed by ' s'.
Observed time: 10 h 31 min
